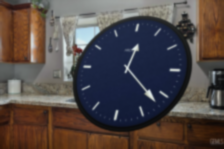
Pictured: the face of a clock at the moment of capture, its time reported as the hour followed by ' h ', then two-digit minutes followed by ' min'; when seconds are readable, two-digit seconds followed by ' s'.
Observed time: 12 h 22 min
